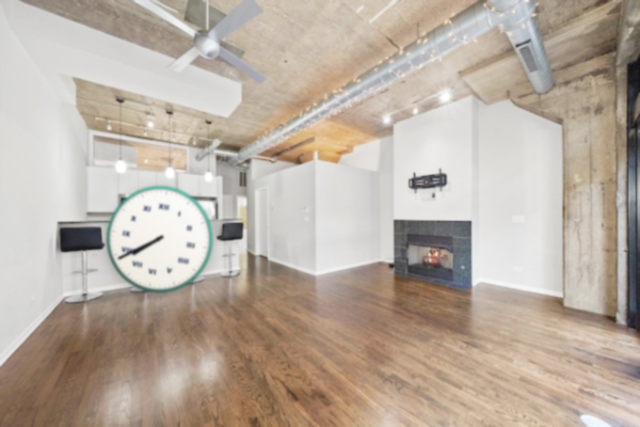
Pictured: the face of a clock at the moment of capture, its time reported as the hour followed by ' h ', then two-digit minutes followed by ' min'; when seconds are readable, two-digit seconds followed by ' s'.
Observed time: 7 h 39 min
